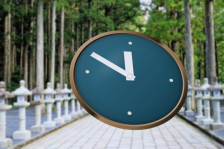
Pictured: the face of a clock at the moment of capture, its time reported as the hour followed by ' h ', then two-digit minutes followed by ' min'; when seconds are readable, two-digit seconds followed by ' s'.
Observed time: 11 h 50 min
